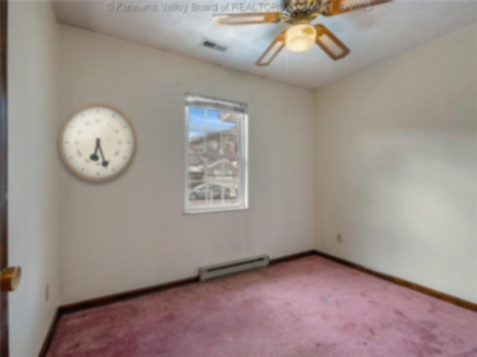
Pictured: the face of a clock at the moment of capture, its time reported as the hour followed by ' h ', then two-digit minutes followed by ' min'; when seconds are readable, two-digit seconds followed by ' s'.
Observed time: 6 h 27 min
